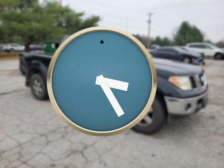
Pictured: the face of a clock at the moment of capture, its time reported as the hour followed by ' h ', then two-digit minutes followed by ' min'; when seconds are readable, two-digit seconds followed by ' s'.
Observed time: 3 h 25 min
